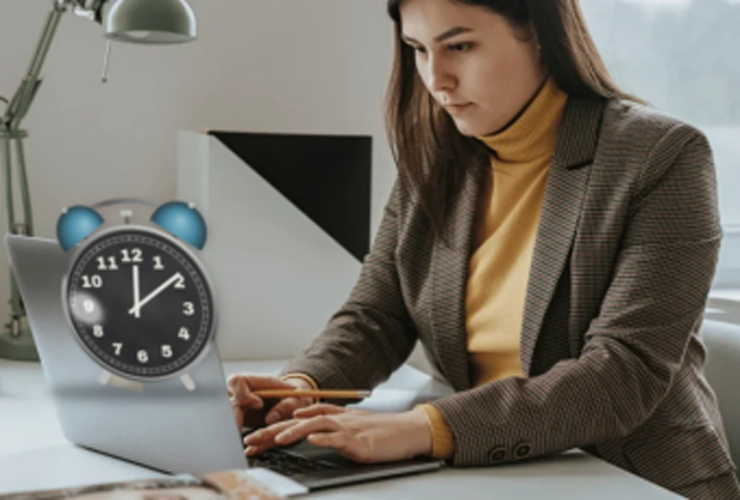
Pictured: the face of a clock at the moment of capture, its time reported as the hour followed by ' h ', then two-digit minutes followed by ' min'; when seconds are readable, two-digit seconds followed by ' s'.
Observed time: 12 h 09 min
